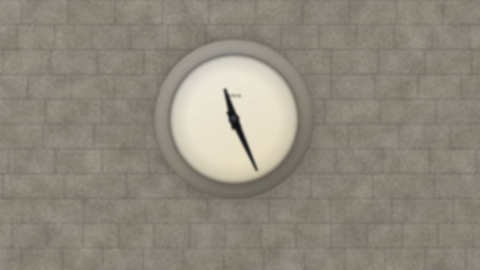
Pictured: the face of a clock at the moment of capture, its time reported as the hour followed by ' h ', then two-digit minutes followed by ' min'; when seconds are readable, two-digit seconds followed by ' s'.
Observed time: 11 h 26 min
